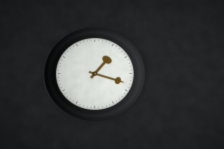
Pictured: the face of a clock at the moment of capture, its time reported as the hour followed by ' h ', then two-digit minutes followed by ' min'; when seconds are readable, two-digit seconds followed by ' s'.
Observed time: 1 h 18 min
